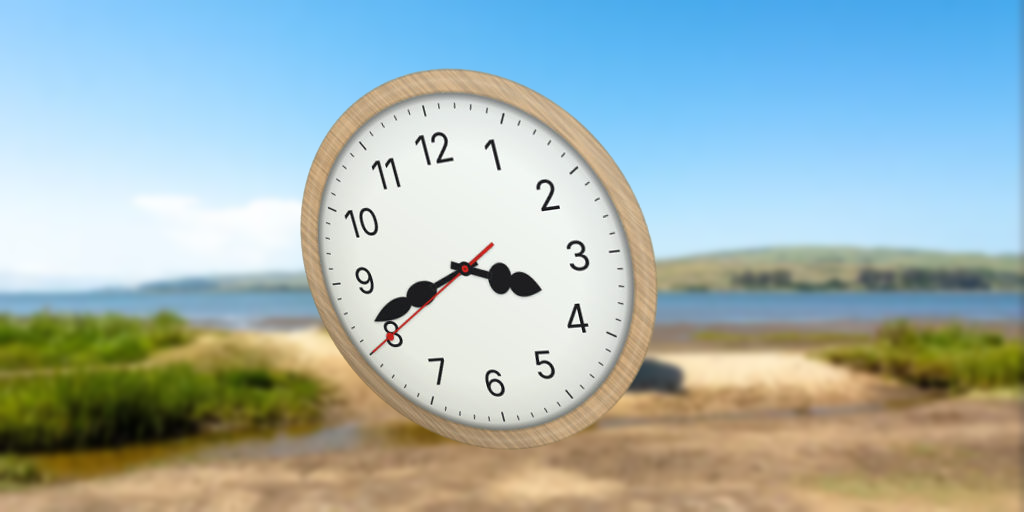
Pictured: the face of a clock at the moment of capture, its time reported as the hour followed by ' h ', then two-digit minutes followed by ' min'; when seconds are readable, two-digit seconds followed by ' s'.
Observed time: 3 h 41 min 40 s
